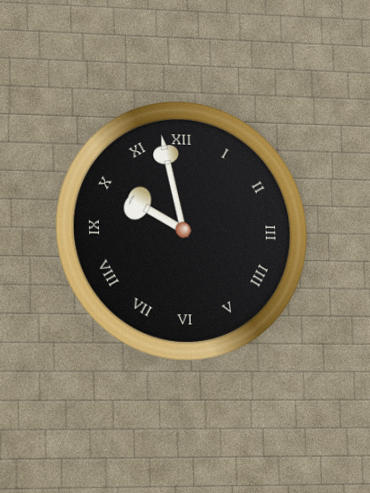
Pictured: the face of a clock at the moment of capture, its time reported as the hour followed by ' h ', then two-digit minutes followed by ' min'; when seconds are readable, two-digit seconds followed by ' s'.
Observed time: 9 h 58 min
